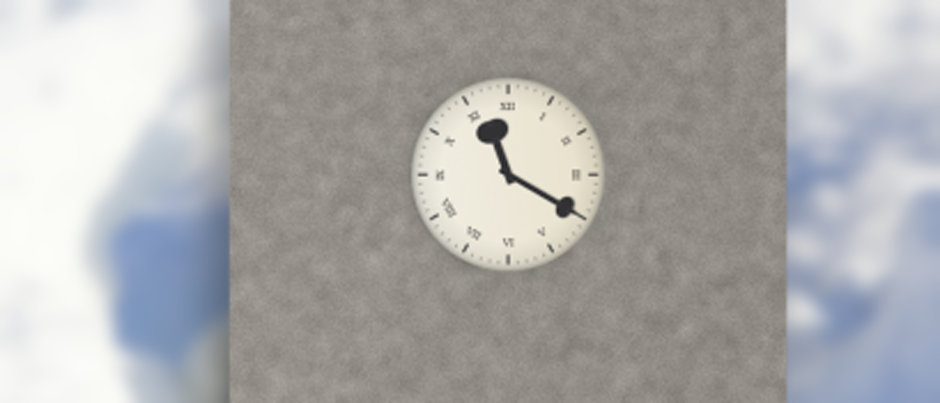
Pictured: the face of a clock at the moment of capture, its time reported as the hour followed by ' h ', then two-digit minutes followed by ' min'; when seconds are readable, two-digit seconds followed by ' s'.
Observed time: 11 h 20 min
